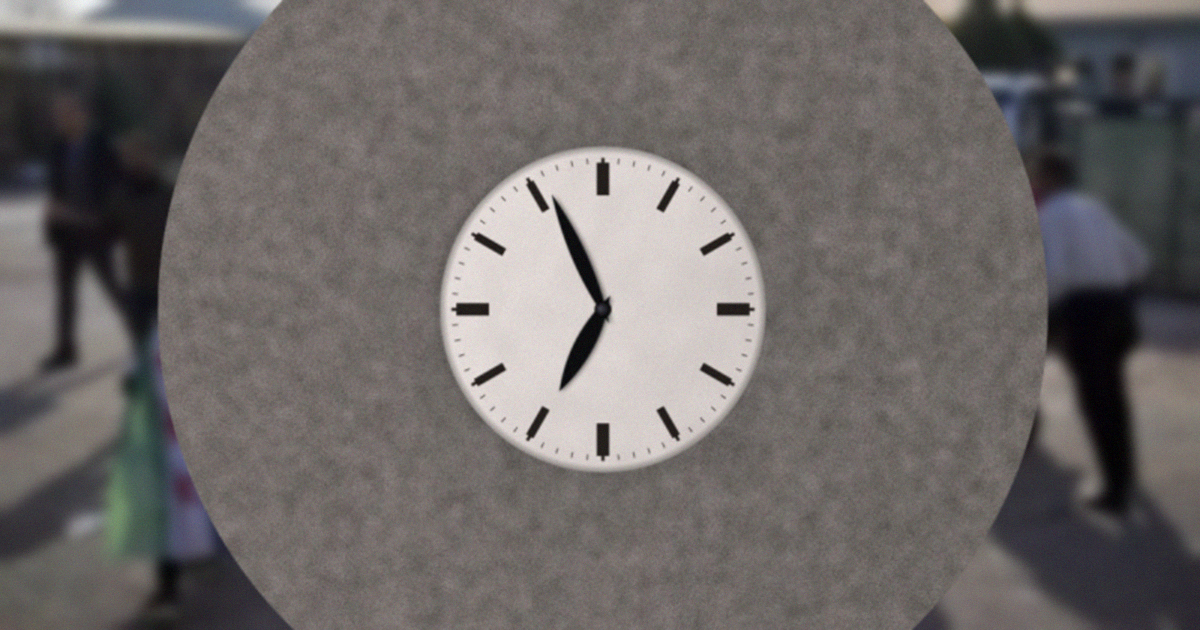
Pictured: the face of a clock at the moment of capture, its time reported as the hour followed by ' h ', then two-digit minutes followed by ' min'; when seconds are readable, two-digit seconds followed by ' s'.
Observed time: 6 h 56 min
